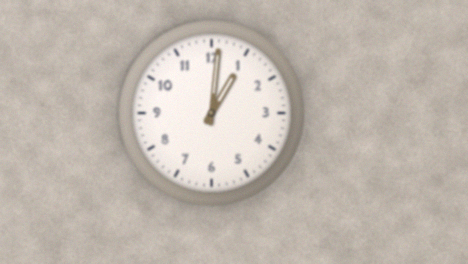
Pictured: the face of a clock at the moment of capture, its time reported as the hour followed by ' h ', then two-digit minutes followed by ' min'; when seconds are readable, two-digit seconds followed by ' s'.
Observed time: 1 h 01 min
